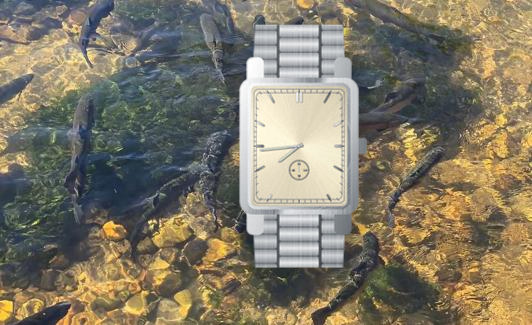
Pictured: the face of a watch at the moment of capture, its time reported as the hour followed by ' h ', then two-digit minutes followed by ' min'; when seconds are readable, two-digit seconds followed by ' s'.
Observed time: 7 h 44 min
